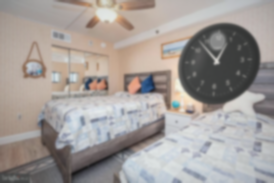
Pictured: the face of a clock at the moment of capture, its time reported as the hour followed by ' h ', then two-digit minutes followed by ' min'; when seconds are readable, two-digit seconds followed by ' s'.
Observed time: 12 h 53 min
